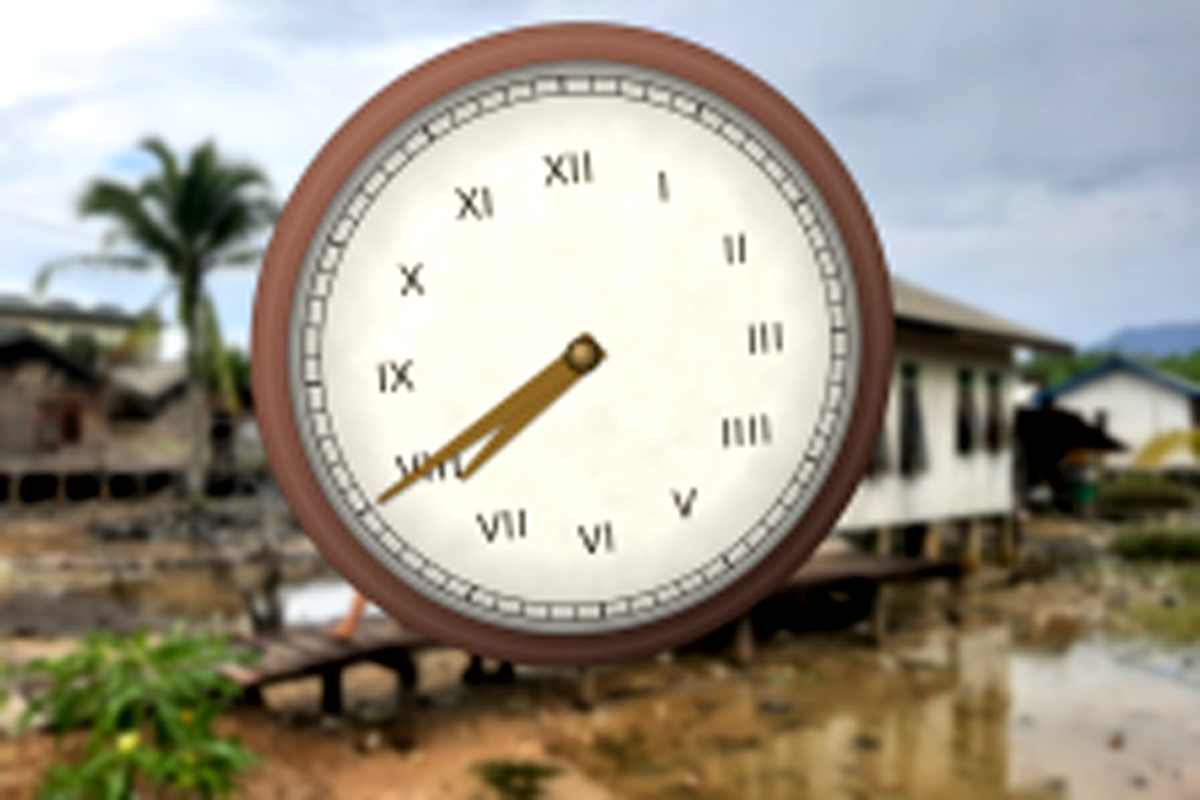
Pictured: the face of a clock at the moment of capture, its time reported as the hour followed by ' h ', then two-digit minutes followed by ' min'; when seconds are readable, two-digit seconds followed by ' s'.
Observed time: 7 h 40 min
